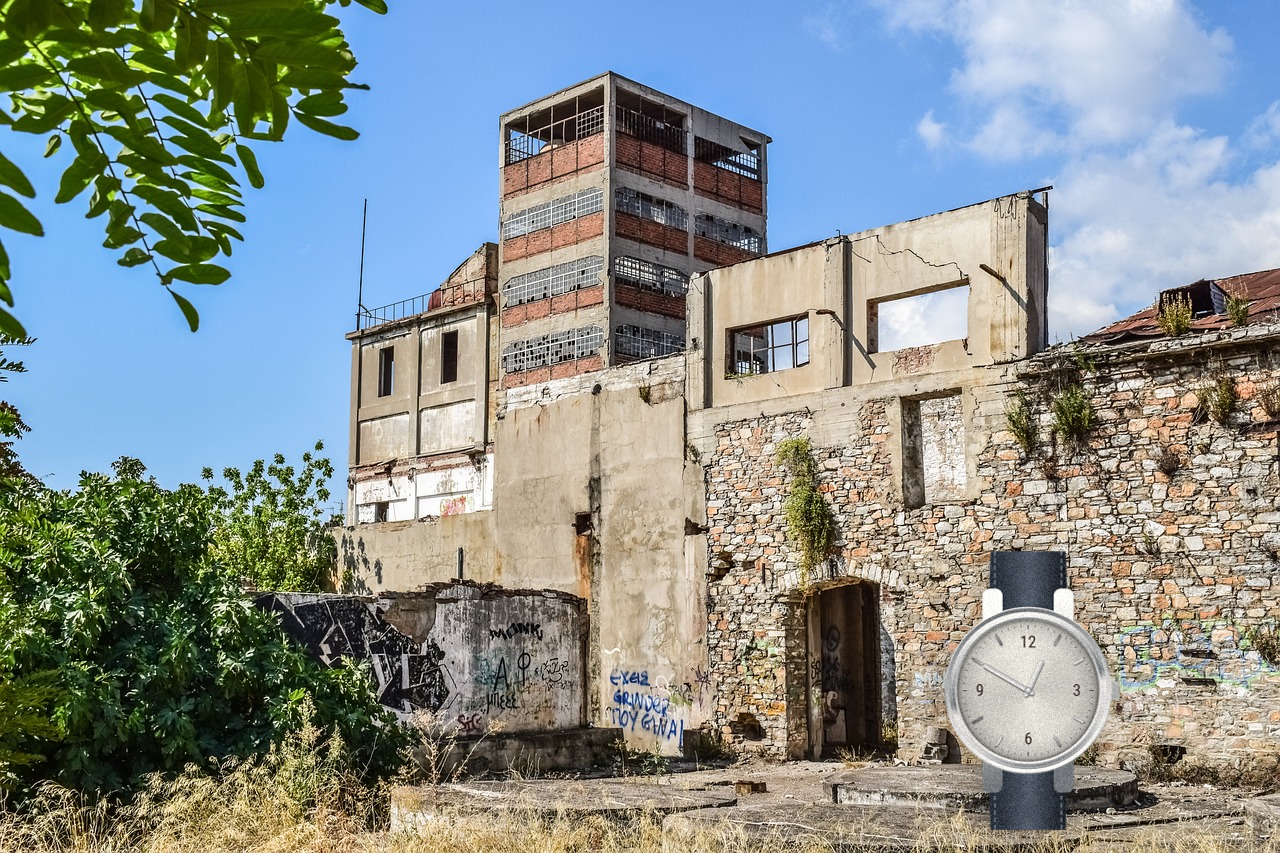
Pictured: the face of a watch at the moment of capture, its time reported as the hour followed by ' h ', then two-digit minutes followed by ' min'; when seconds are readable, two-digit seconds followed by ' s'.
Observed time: 12 h 50 min
